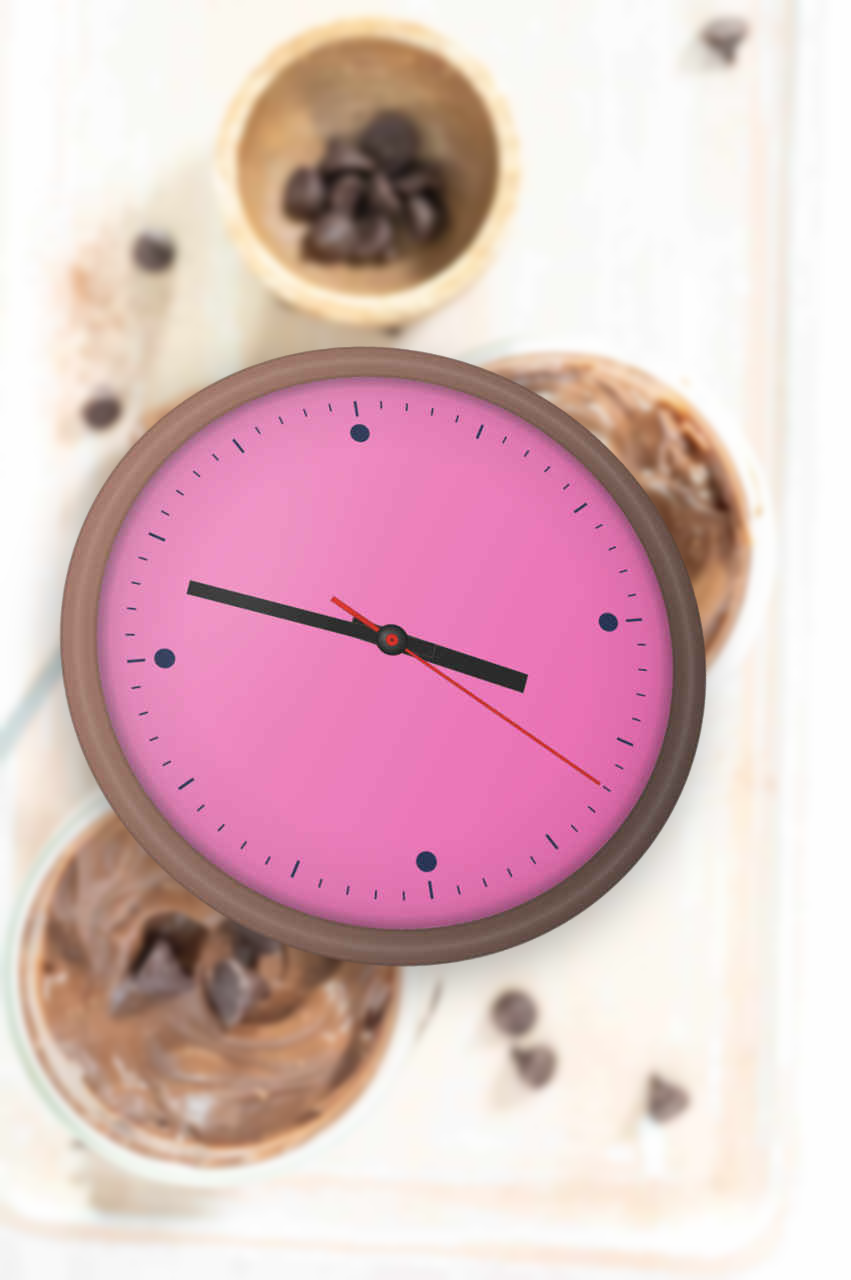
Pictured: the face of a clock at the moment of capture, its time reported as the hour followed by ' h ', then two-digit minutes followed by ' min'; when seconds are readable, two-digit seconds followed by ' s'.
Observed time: 3 h 48 min 22 s
